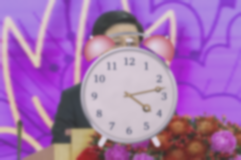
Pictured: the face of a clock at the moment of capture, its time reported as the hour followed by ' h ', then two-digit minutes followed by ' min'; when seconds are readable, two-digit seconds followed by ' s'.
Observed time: 4 h 13 min
